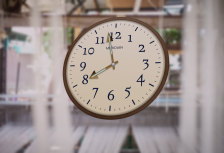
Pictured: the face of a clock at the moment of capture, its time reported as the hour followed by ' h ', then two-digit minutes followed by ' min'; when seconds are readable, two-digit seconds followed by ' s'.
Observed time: 7 h 58 min
